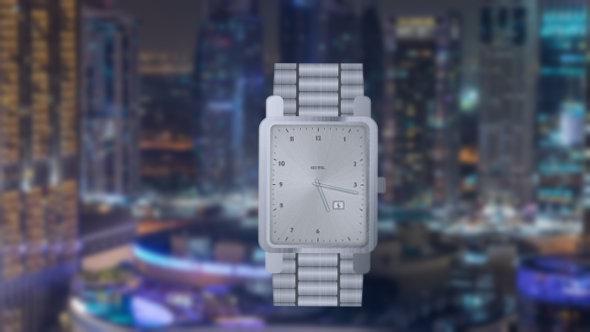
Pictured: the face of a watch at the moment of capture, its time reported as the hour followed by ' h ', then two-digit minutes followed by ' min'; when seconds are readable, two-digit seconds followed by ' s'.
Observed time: 5 h 17 min
